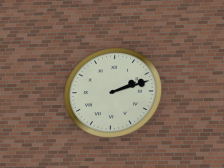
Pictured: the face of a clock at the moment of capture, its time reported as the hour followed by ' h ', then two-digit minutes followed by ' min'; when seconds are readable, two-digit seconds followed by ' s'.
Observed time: 2 h 12 min
